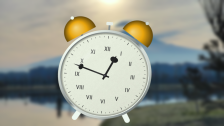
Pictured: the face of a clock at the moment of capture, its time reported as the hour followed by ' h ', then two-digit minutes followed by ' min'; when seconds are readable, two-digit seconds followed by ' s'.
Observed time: 12 h 48 min
